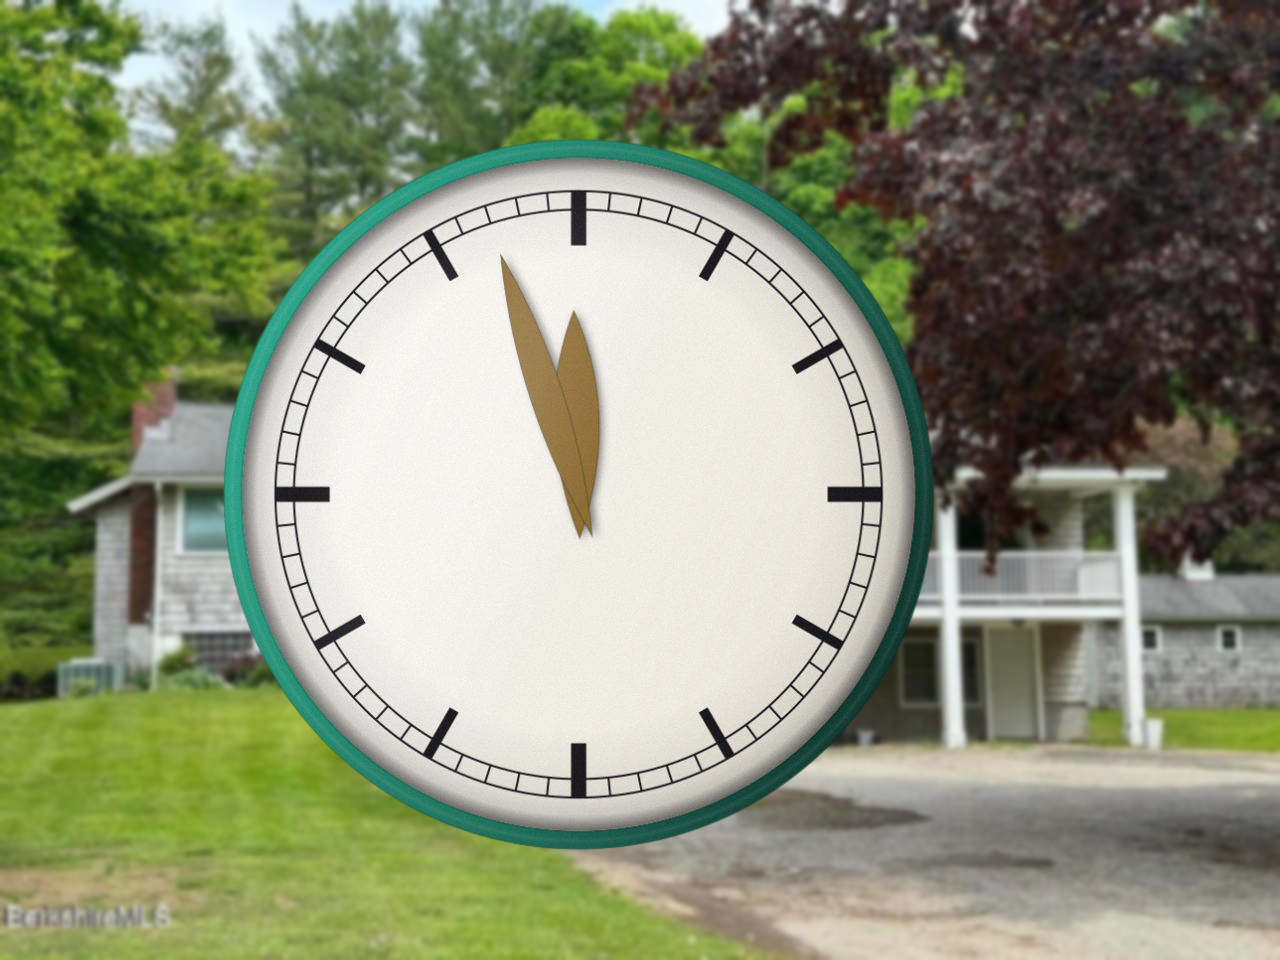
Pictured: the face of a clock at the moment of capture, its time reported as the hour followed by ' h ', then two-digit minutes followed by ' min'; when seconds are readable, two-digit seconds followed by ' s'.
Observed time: 11 h 57 min
